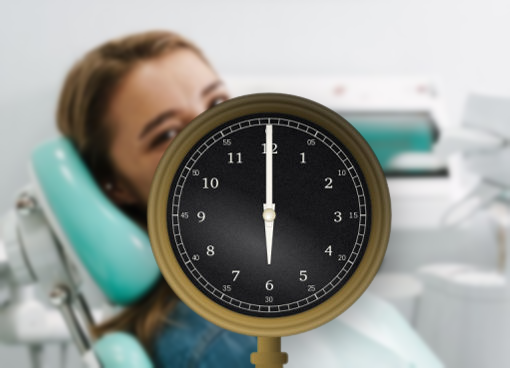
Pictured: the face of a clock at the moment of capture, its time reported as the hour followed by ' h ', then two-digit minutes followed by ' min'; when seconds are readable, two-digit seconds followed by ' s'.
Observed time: 6 h 00 min
